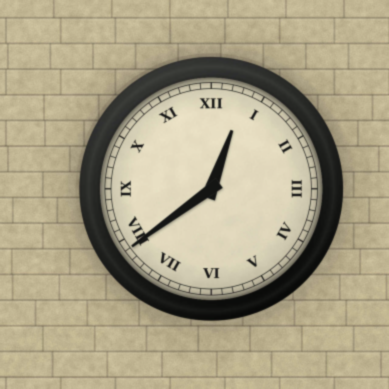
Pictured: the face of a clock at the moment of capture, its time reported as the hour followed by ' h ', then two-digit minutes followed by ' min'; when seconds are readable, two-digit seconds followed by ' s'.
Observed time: 12 h 39 min
